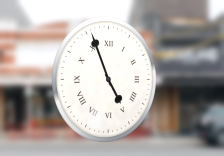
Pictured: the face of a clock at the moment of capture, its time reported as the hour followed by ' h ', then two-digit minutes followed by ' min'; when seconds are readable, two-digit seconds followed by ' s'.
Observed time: 4 h 56 min
